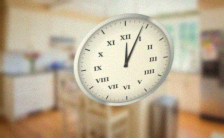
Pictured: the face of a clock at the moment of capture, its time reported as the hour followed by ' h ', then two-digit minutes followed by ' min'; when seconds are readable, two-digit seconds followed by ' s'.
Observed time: 12 h 04 min
